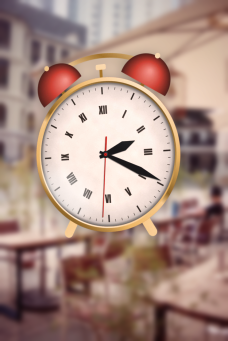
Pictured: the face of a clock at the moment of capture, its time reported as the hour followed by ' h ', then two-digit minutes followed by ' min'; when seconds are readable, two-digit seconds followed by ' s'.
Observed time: 2 h 19 min 31 s
